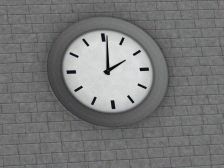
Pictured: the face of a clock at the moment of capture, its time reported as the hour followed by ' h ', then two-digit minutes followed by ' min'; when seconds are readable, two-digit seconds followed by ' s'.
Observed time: 2 h 01 min
